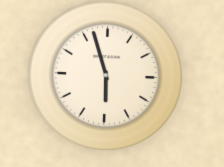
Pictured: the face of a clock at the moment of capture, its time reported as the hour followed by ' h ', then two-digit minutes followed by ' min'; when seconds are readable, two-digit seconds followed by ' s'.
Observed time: 5 h 57 min
